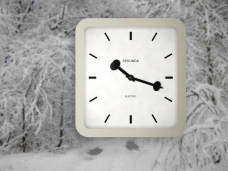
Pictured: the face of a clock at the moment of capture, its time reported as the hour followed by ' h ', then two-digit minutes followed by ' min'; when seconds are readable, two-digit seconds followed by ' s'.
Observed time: 10 h 18 min
